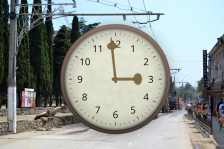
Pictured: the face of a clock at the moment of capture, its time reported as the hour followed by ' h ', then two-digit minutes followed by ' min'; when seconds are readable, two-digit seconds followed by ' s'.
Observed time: 2 h 59 min
